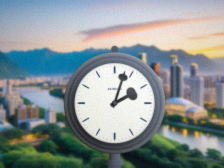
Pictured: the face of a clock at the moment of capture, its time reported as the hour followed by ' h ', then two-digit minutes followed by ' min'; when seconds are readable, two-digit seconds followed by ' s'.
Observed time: 2 h 03 min
